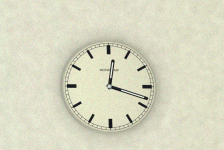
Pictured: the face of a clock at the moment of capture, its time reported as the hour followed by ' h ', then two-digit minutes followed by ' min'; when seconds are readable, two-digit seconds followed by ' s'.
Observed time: 12 h 18 min
